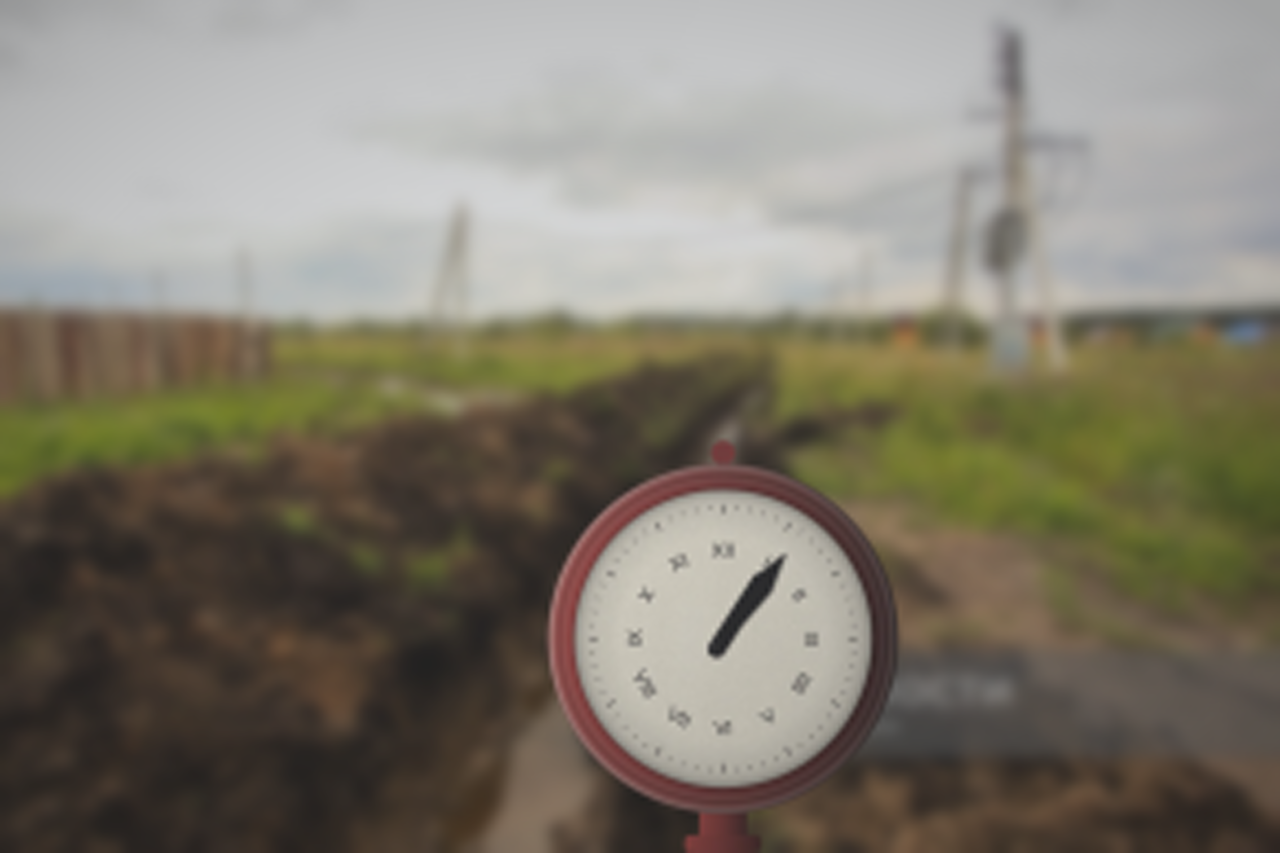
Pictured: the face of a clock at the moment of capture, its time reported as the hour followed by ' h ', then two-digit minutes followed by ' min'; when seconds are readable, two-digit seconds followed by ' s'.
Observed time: 1 h 06 min
